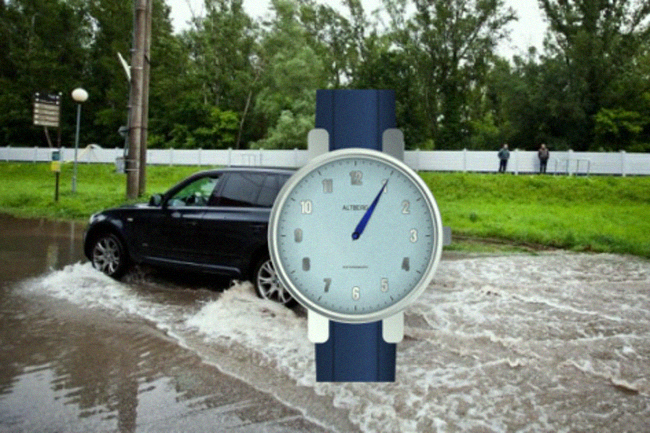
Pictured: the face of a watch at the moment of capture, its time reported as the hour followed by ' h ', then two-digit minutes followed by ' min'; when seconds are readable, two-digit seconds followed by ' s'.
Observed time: 1 h 05 min
